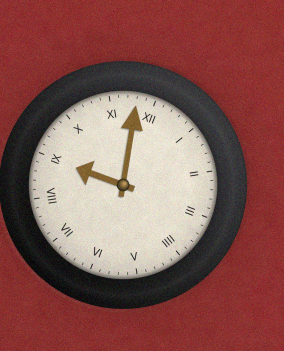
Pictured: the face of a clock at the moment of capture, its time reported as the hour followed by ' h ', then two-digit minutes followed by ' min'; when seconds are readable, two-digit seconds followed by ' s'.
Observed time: 8 h 58 min
